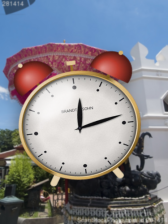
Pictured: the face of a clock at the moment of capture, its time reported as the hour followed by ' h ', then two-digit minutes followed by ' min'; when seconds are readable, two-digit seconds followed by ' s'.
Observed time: 12 h 13 min
